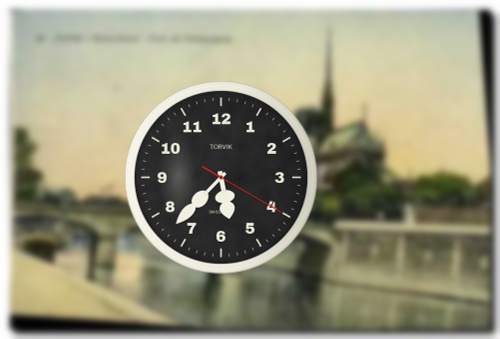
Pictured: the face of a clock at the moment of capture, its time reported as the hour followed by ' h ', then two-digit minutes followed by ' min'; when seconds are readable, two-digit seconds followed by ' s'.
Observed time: 5 h 37 min 20 s
